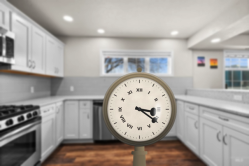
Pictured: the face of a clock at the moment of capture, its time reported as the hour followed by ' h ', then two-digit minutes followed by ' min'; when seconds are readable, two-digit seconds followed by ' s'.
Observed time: 3 h 21 min
